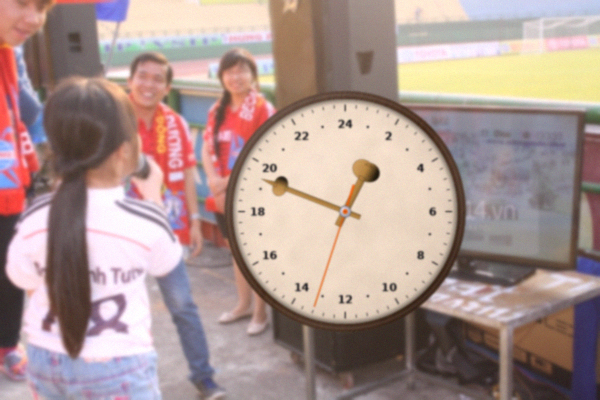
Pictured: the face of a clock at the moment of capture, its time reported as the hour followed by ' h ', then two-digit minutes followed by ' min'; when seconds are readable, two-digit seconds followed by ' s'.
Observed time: 1 h 48 min 33 s
